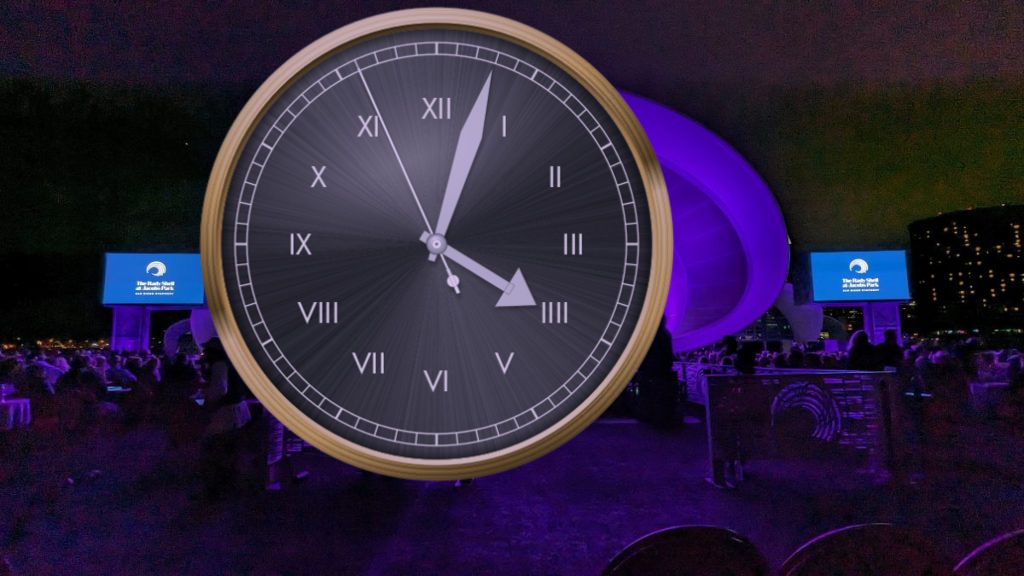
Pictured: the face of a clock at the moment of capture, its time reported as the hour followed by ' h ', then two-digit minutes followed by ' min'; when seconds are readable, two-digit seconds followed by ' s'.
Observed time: 4 h 02 min 56 s
